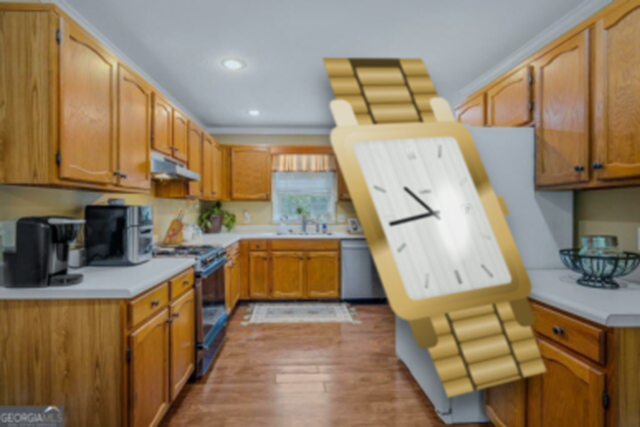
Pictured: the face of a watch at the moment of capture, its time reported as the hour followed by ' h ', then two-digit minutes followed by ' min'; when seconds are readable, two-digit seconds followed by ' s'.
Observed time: 10 h 44 min
